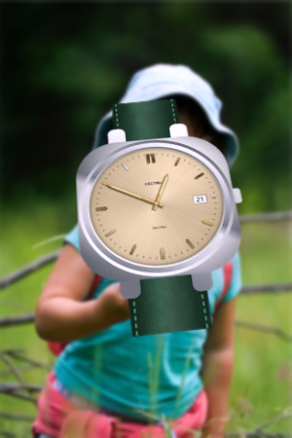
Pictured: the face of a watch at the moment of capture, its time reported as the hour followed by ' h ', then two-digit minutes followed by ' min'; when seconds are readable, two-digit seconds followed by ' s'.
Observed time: 12 h 50 min
